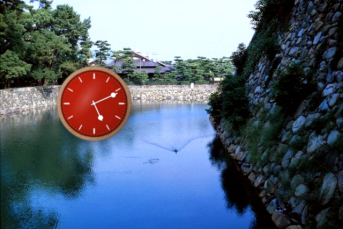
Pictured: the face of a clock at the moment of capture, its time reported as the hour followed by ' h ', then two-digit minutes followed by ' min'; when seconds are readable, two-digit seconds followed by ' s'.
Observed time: 5 h 11 min
